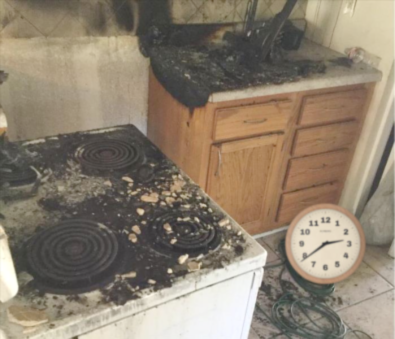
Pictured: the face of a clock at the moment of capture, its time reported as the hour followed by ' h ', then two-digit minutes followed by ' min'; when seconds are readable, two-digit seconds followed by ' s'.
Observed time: 2 h 39 min
